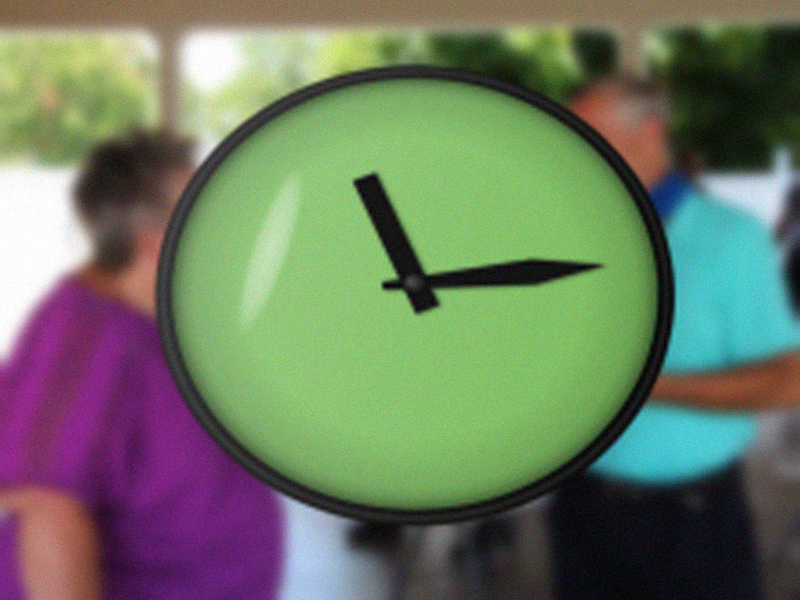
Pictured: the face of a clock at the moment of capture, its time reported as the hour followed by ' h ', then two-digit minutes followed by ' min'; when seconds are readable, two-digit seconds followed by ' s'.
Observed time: 11 h 14 min
